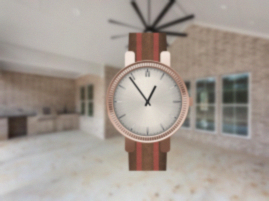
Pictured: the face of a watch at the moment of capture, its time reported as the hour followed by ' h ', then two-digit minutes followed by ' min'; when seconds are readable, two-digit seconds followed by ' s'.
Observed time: 12 h 54 min
